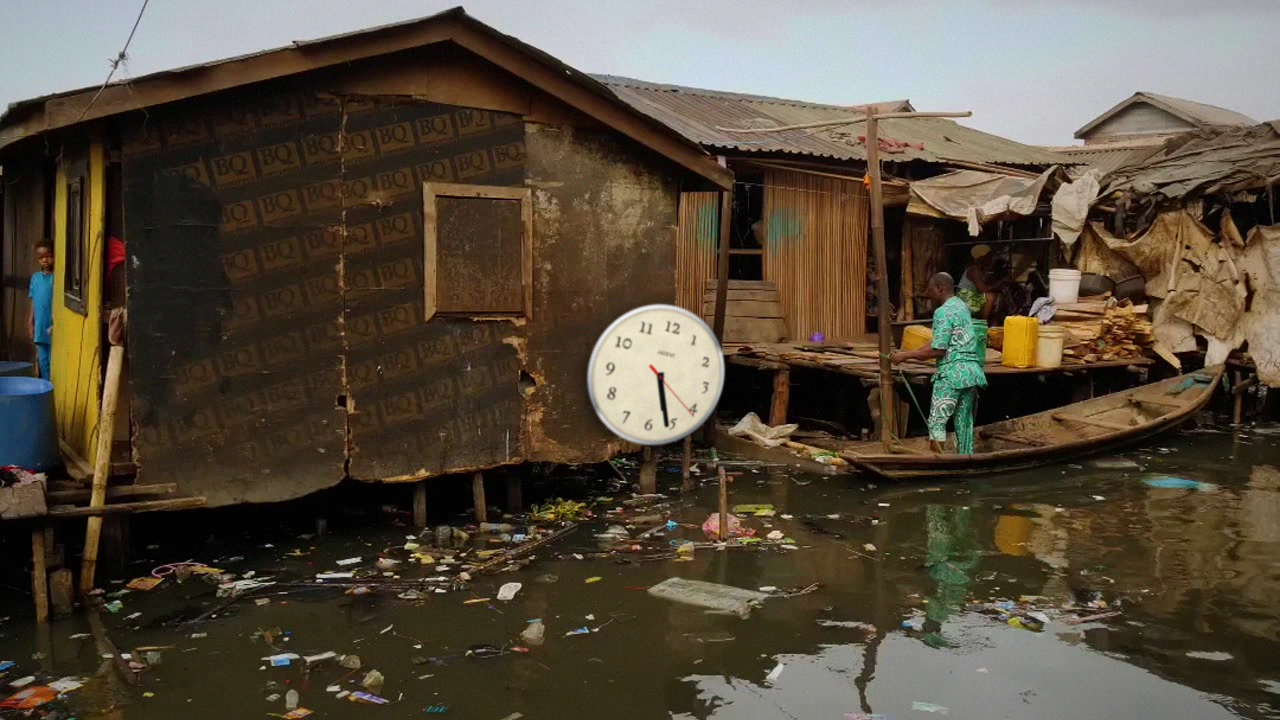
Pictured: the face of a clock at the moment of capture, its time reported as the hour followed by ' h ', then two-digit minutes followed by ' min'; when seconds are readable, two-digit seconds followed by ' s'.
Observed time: 5 h 26 min 21 s
